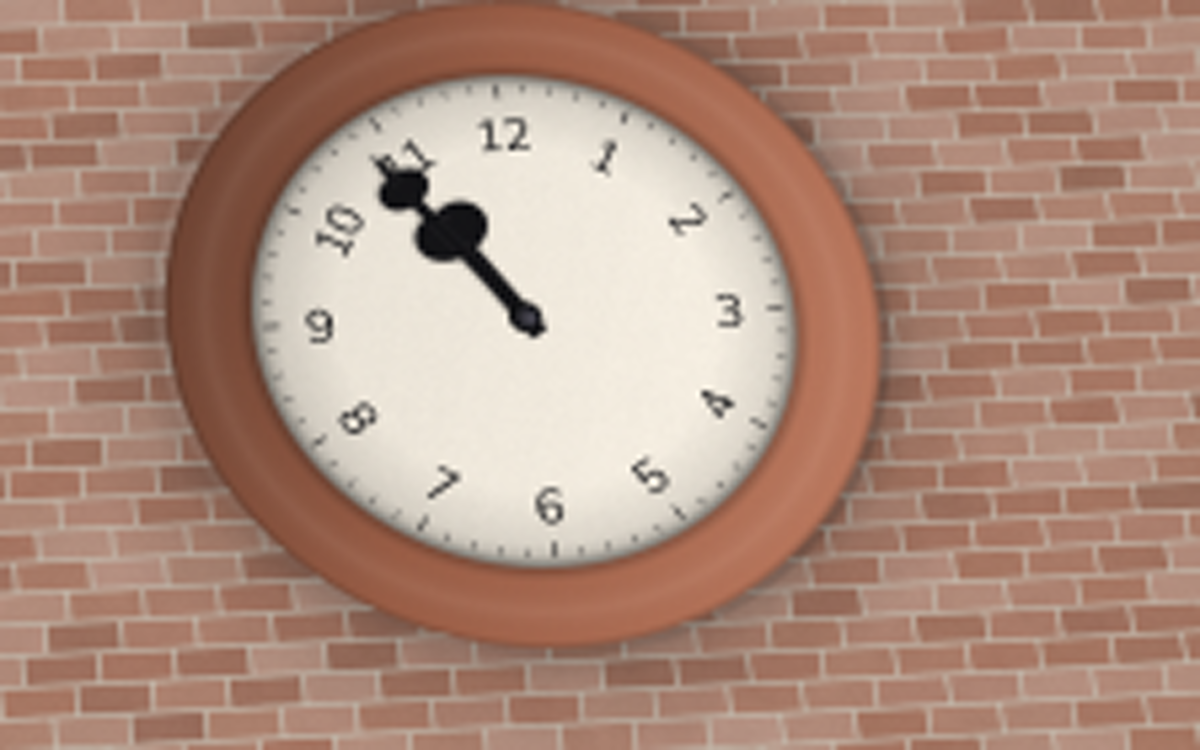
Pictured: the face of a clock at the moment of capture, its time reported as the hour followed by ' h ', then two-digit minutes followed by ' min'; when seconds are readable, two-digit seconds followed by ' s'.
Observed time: 10 h 54 min
